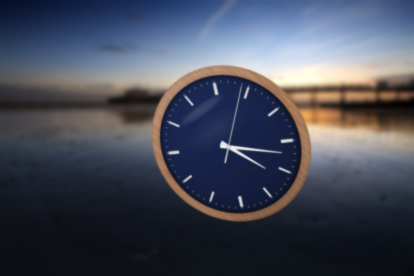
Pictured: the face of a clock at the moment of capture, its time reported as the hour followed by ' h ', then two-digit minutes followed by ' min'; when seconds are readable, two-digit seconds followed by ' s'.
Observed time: 4 h 17 min 04 s
